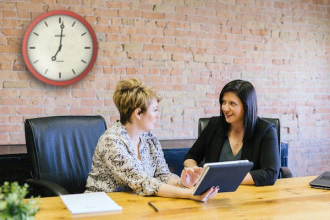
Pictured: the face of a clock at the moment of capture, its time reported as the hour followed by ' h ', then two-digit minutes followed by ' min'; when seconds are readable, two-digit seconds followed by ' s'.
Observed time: 7 h 01 min
